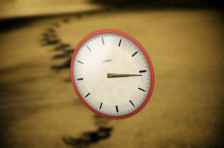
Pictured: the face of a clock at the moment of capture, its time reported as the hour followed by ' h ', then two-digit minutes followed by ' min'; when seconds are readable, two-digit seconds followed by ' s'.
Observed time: 3 h 16 min
